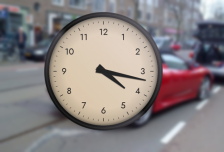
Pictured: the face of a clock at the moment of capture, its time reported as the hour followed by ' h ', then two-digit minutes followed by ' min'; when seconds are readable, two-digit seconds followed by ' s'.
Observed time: 4 h 17 min
